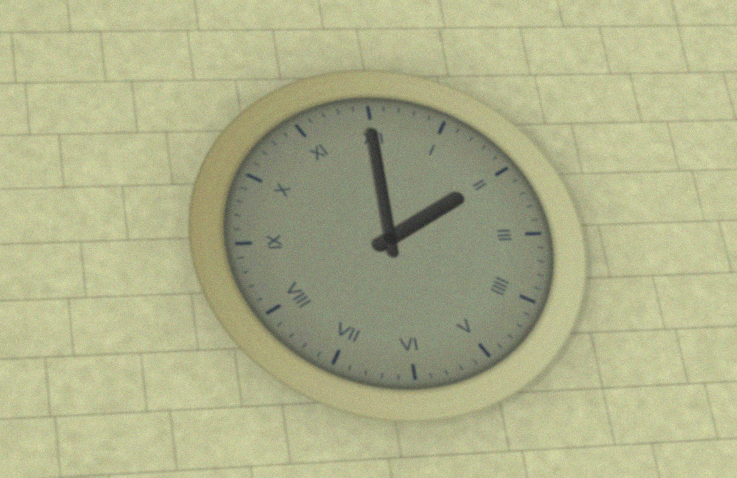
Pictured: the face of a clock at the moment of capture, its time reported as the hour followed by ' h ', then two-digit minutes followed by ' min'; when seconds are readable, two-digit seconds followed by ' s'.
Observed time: 2 h 00 min
